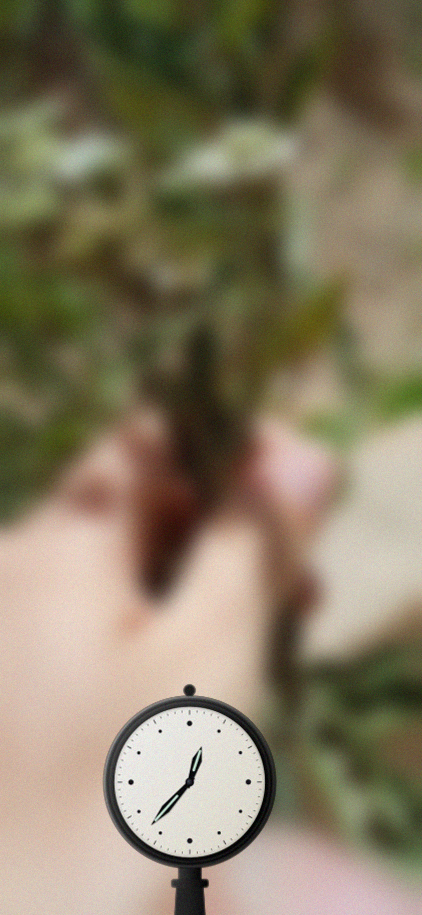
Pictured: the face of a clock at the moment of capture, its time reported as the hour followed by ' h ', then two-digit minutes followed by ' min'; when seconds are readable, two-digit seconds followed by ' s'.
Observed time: 12 h 37 min
